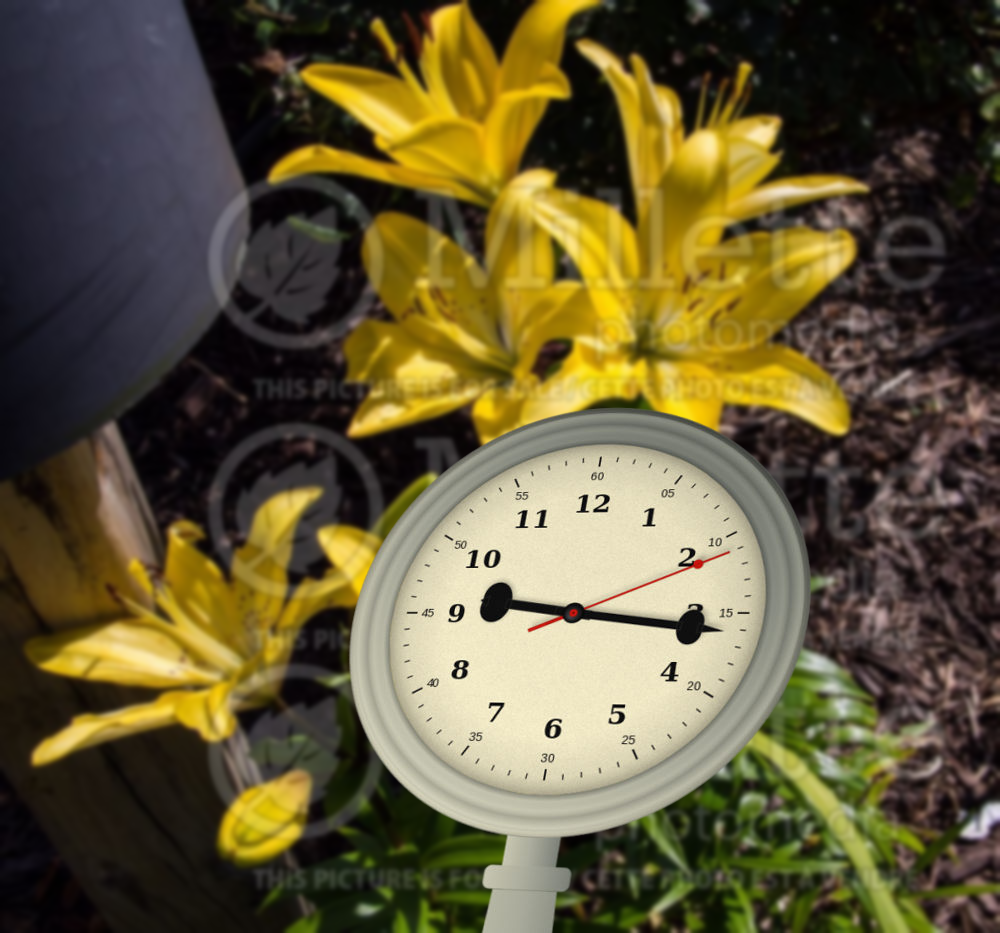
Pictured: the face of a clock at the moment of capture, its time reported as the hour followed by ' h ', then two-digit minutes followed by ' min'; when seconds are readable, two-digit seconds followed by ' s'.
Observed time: 9 h 16 min 11 s
